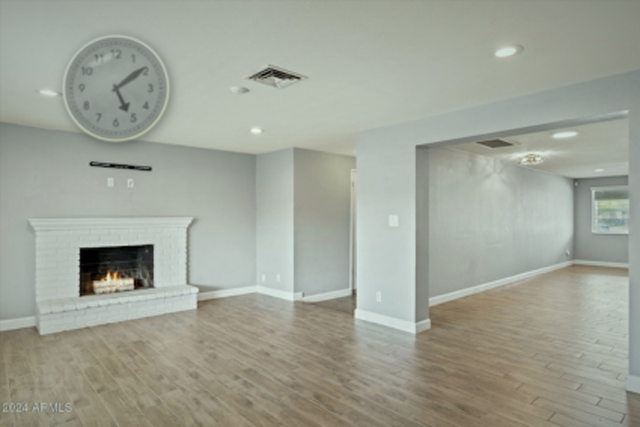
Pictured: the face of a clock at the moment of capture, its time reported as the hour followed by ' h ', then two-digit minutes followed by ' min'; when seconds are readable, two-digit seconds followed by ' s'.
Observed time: 5 h 09 min
